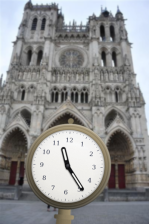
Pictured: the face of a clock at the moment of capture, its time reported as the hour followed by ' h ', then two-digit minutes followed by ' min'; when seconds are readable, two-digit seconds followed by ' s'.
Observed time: 11 h 24 min
